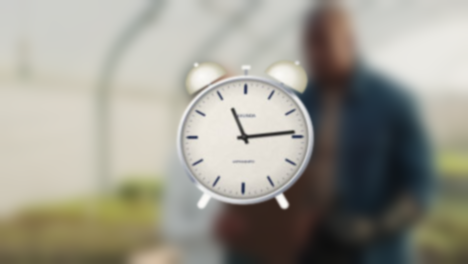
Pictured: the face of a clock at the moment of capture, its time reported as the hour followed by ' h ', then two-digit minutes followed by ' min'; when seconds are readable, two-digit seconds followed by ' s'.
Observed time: 11 h 14 min
